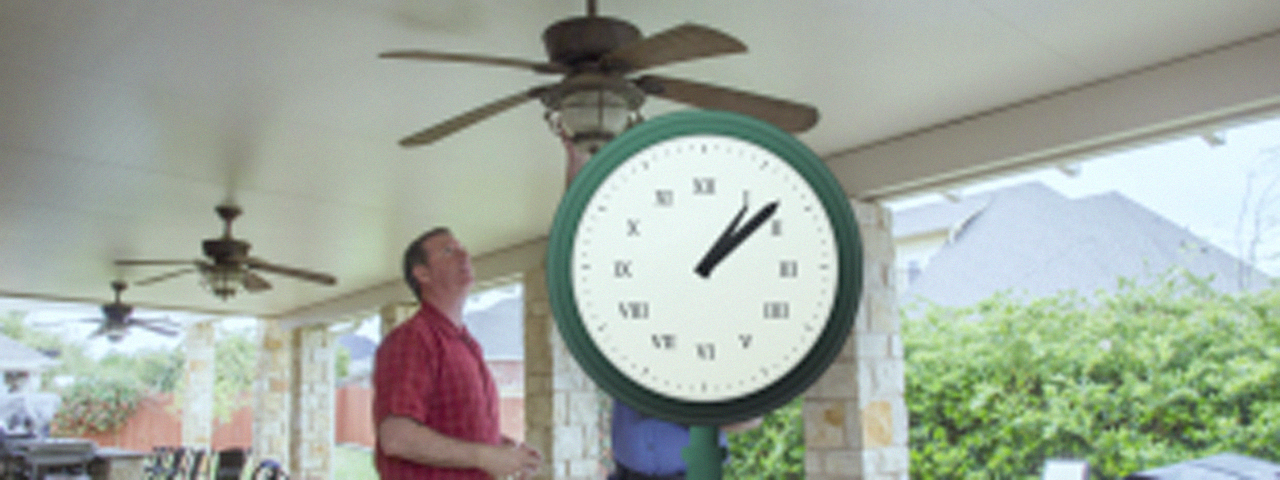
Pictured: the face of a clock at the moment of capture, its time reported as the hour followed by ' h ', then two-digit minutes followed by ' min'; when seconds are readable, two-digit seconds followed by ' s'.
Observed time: 1 h 08 min
